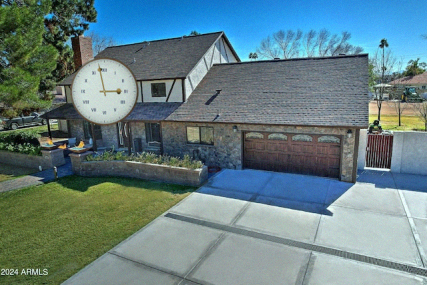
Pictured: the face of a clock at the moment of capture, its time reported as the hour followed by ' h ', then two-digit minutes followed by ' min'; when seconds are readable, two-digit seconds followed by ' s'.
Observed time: 2 h 58 min
